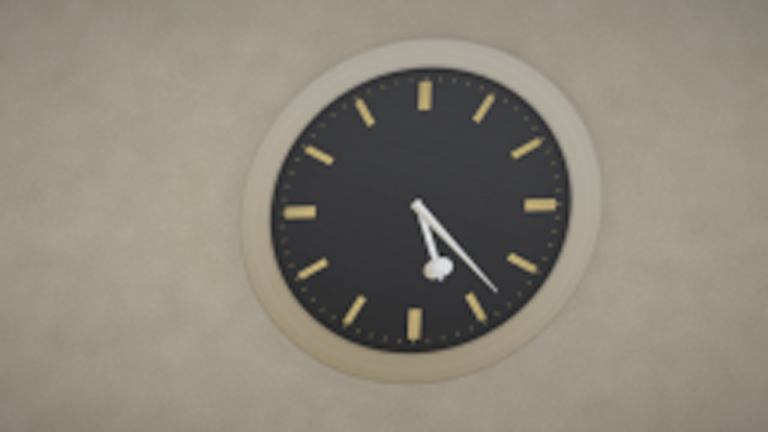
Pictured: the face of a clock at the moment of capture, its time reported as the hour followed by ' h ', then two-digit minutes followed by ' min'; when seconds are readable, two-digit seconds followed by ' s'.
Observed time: 5 h 23 min
